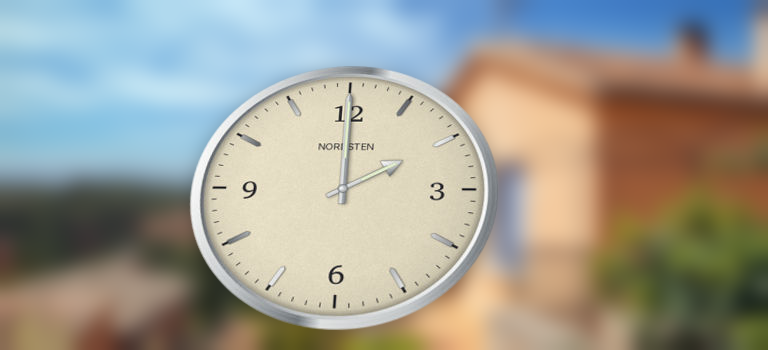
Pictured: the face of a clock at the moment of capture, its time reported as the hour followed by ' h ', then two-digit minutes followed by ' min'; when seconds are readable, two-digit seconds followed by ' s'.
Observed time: 2 h 00 min
